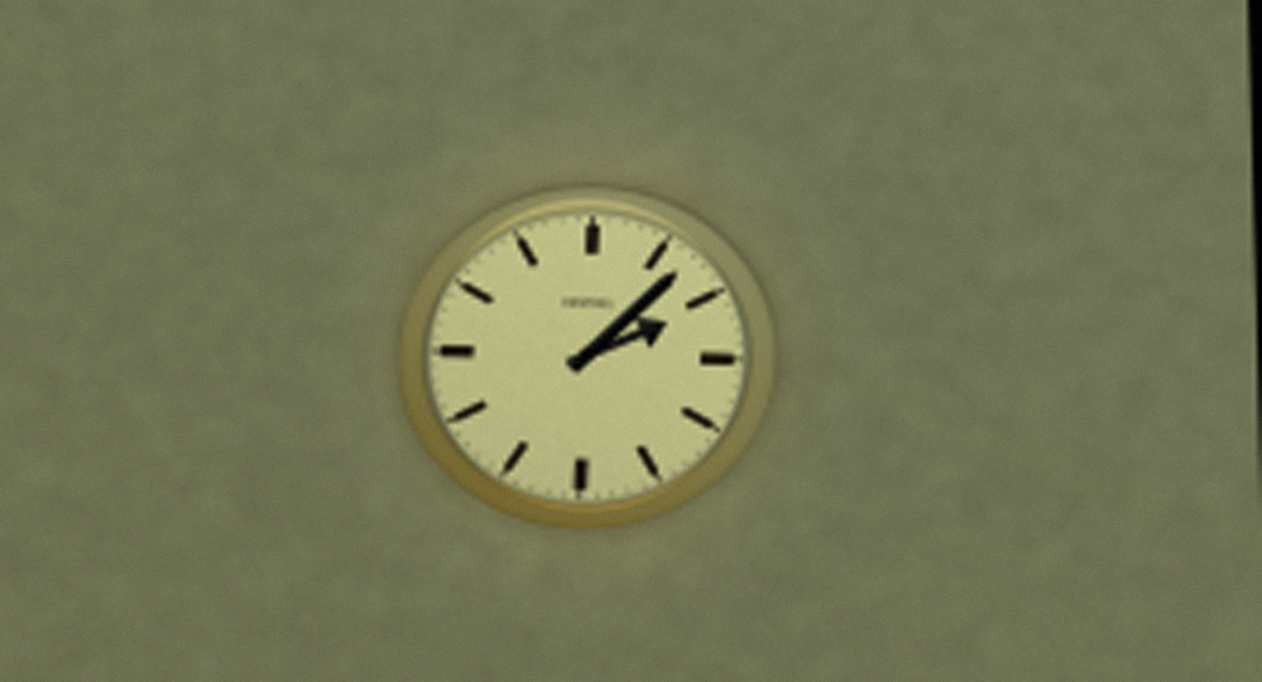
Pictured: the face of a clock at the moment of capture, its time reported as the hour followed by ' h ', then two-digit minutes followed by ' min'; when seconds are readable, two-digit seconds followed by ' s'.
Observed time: 2 h 07 min
